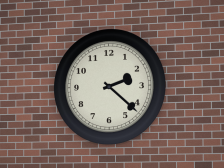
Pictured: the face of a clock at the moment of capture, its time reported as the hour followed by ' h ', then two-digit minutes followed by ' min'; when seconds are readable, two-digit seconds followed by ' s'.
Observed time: 2 h 22 min
